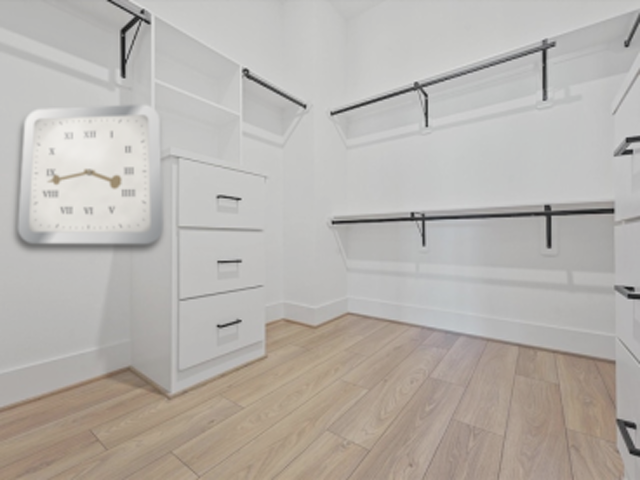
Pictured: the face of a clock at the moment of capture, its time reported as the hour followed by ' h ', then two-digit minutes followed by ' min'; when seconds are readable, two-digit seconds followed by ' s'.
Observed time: 3 h 43 min
